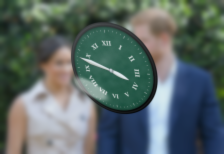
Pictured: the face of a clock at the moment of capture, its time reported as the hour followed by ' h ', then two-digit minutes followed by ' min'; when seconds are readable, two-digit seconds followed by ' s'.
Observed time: 3 h 48 min
